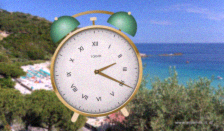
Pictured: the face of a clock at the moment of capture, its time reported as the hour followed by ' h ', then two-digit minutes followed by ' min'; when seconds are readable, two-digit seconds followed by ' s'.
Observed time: 2 h 20 min
